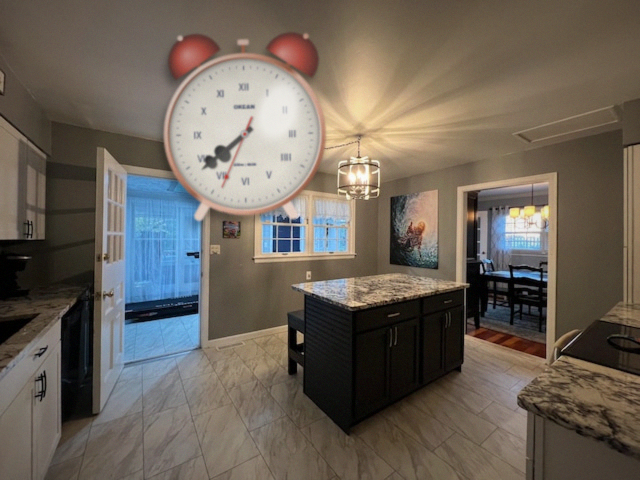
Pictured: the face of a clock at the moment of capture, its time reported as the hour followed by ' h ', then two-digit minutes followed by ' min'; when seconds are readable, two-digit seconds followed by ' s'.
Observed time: 7 h 38 min 34 s
